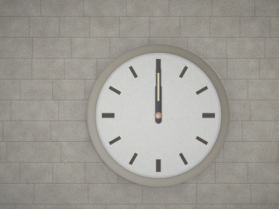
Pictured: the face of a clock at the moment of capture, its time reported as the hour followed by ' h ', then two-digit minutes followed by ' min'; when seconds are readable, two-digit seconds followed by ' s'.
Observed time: 12 h 00 min
